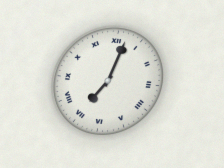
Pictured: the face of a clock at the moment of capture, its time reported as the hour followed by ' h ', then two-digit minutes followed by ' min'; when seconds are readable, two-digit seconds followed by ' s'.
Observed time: 7 h 02 min
